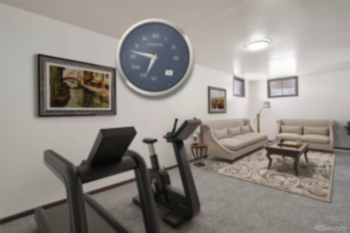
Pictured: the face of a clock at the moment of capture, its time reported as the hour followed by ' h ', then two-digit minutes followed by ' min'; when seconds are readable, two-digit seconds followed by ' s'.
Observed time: 6 h 47 min
